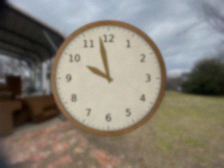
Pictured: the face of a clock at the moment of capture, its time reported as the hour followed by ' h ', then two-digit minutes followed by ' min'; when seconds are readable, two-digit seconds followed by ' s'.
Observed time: 9 h 58 min
